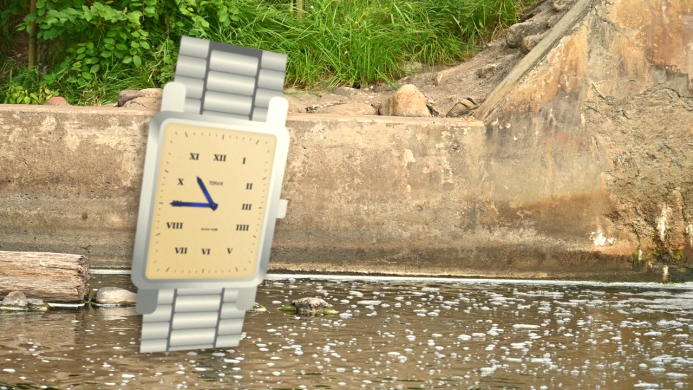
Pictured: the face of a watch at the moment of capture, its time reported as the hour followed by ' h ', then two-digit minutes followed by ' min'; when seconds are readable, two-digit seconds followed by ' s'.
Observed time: 10 h 45 min
